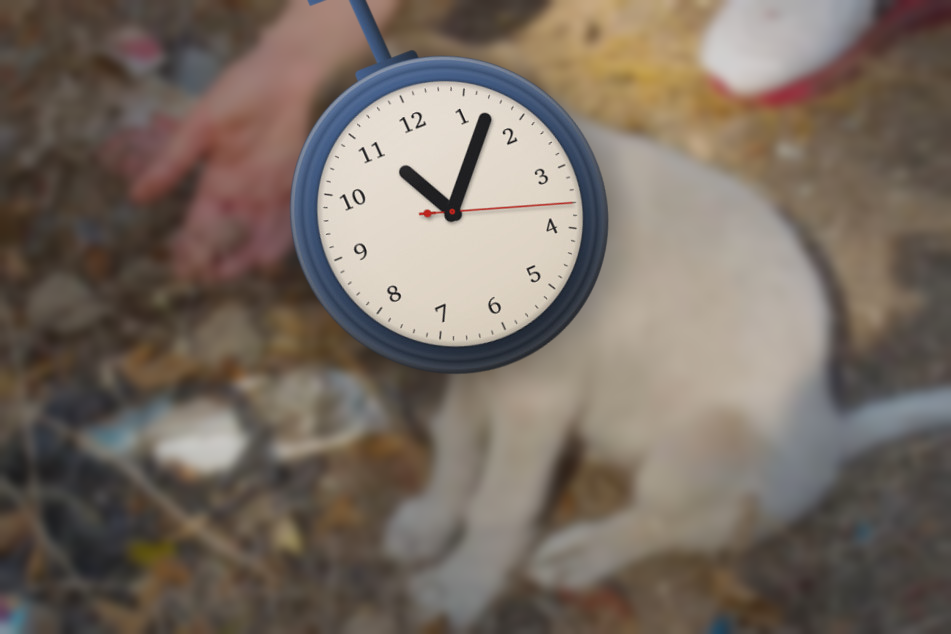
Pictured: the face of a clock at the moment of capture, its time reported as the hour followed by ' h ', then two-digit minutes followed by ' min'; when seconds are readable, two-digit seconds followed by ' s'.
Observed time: 11 h 07 min 18 s
